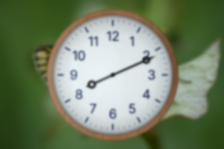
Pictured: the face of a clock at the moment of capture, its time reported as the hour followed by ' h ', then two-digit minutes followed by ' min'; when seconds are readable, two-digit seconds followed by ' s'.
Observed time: 8 h 11 min
